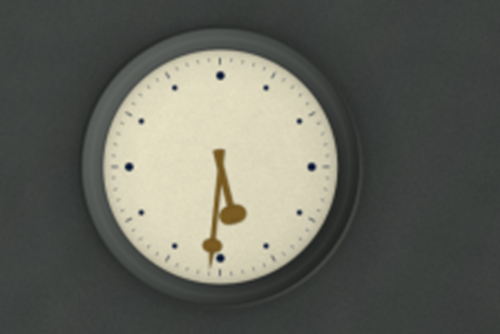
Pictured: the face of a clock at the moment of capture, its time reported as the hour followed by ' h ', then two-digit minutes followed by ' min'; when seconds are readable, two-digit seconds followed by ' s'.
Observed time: 5 h 31 min
